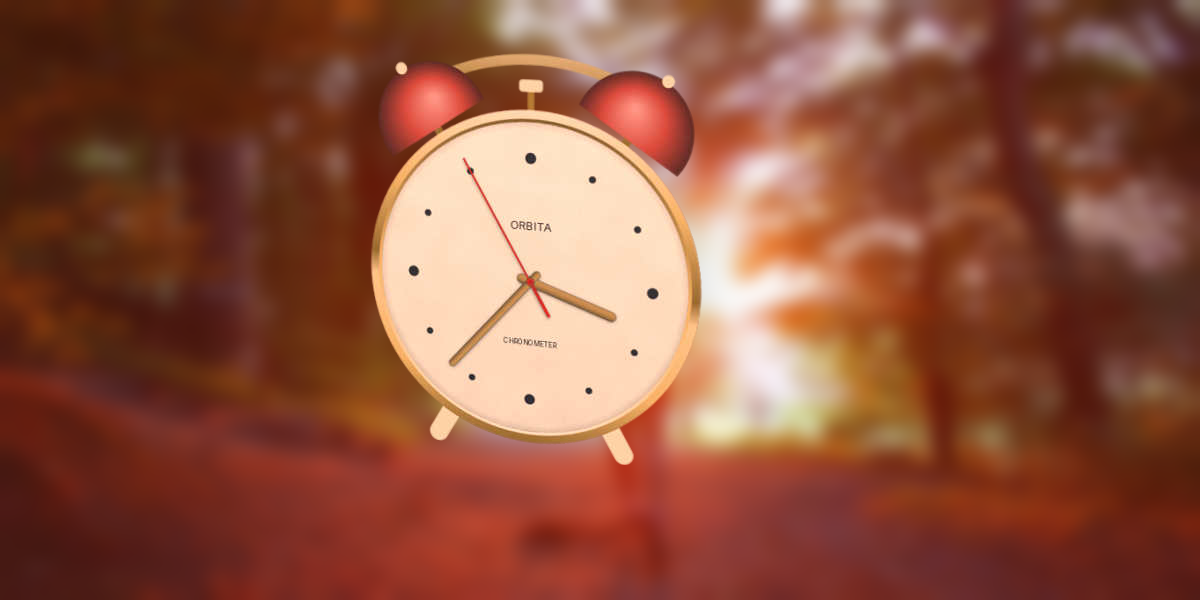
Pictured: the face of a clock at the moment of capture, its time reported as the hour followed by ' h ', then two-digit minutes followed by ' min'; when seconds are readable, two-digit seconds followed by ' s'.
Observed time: 3 h 36 min 55 s
